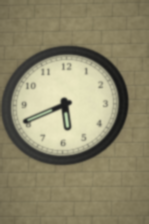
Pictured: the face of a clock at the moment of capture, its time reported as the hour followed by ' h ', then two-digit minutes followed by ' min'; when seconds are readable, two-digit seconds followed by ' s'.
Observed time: 5 h 41 min
